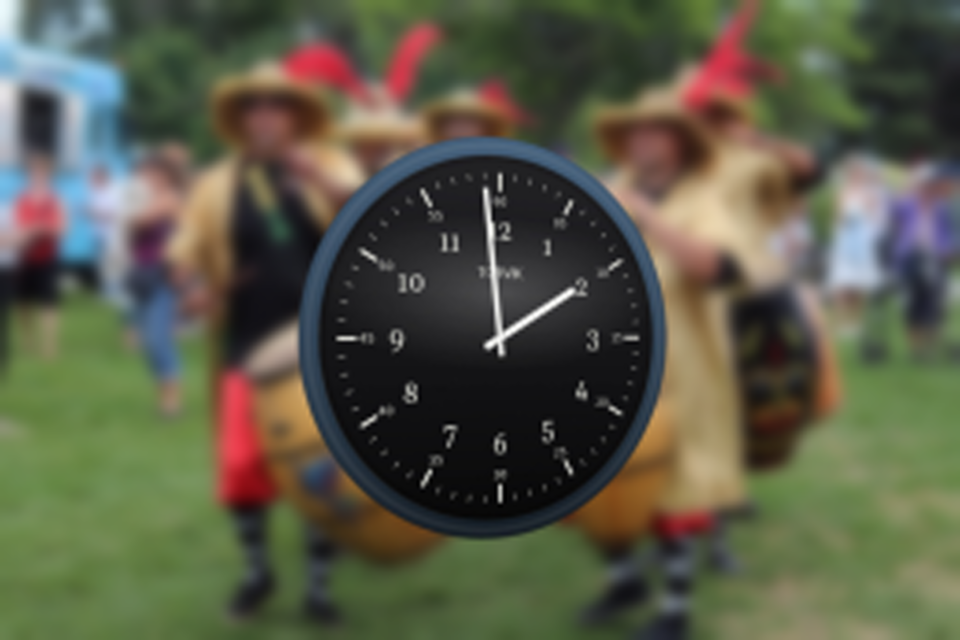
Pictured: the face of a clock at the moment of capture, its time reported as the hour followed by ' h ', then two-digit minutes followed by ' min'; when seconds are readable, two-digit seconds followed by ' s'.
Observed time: 1 h 59 min
